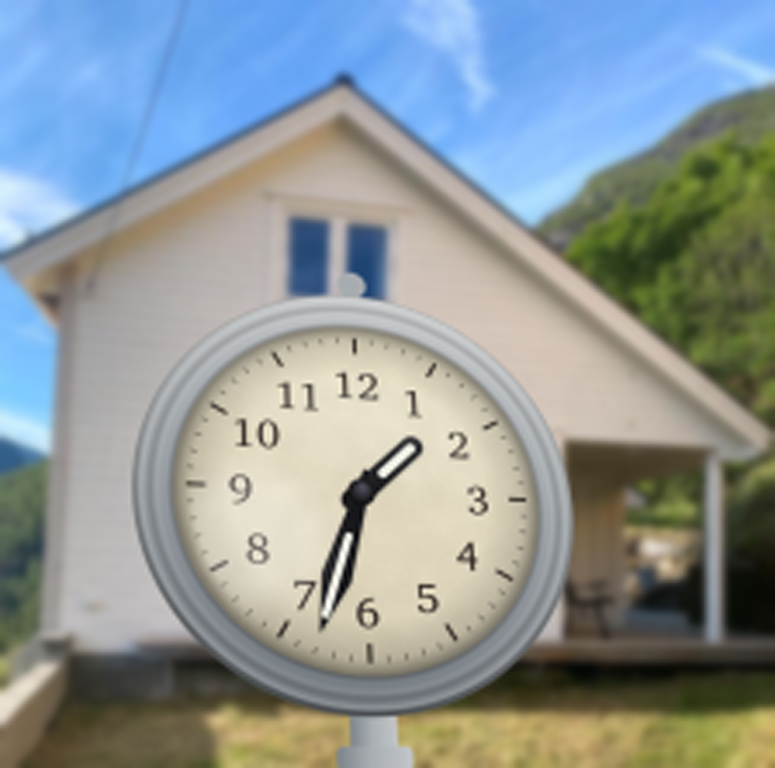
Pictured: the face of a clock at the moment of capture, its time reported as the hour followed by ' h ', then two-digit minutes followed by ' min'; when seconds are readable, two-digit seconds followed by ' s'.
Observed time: 1 h 33 min
